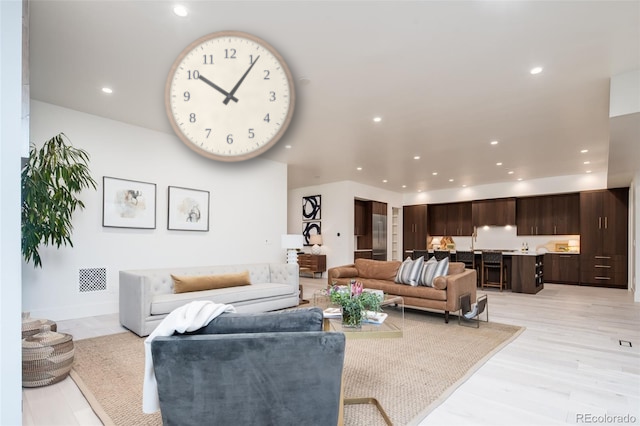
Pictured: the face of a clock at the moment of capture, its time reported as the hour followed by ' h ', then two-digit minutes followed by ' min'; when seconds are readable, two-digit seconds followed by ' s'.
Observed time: 10 h 06 min
